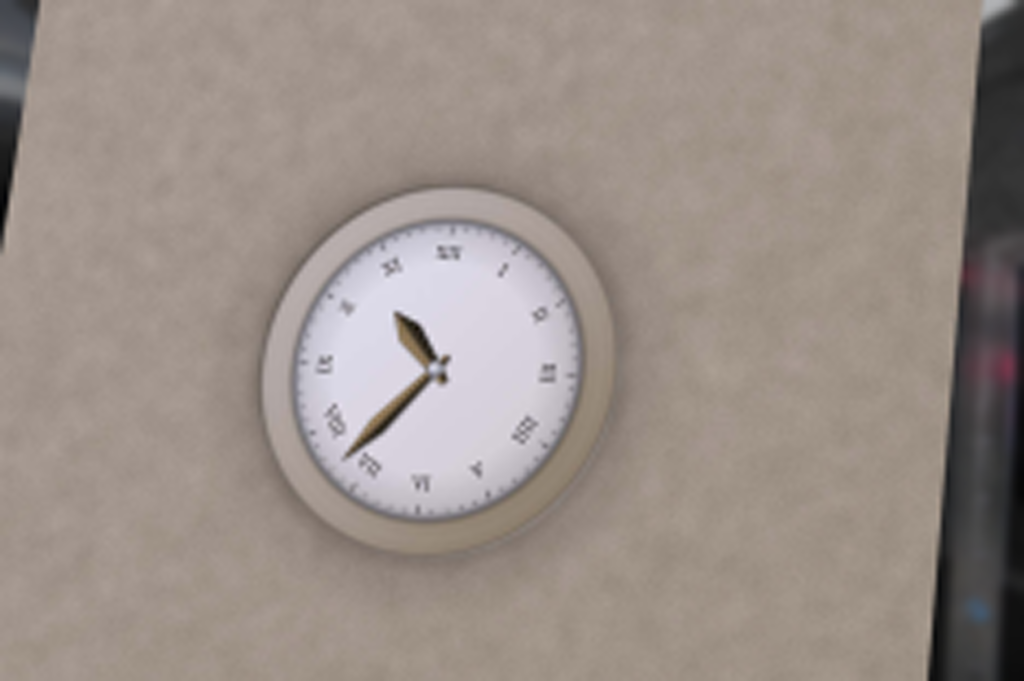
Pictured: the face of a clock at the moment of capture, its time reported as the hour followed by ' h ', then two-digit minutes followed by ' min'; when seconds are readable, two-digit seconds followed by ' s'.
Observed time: 10 h 37 min
